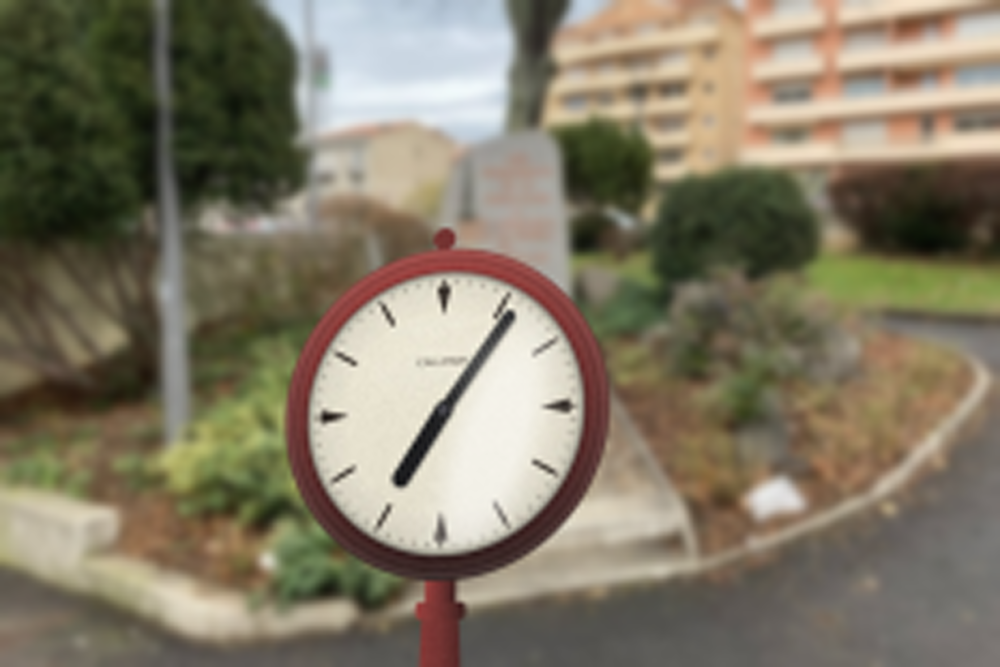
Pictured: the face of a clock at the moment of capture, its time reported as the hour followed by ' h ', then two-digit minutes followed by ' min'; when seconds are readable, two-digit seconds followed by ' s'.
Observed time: 7 h 06 min
